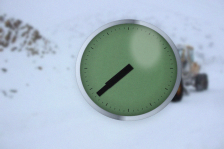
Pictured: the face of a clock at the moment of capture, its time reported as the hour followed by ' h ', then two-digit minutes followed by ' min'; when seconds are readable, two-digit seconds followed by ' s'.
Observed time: 7 h 38 min
